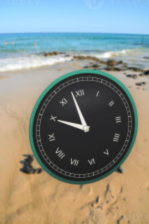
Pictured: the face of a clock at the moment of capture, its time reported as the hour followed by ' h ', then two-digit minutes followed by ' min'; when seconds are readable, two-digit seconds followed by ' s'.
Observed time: 9 h 58 min
